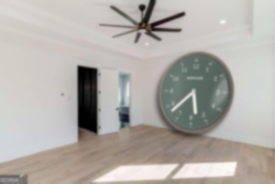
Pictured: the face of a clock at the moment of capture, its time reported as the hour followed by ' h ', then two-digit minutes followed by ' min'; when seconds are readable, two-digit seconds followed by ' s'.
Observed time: 5 h 38 min
